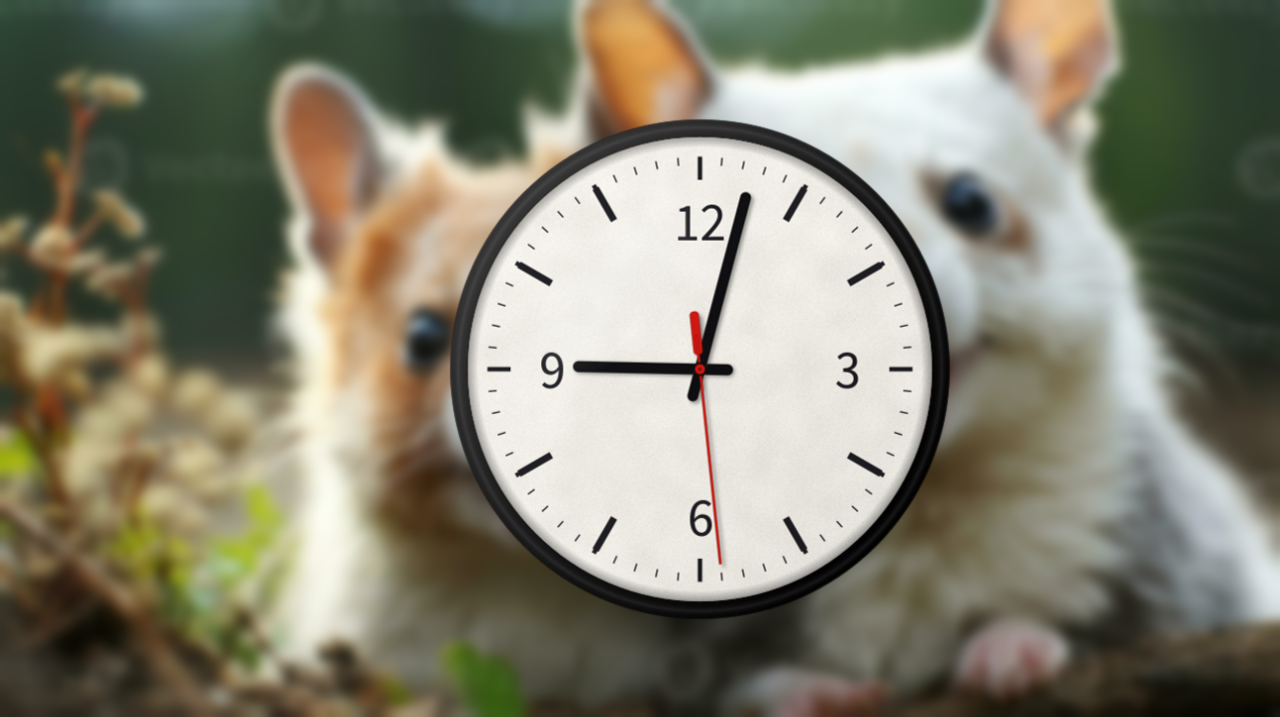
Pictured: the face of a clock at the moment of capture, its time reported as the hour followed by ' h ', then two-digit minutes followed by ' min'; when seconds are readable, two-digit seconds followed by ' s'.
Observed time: 9 h 02 min 29 s
